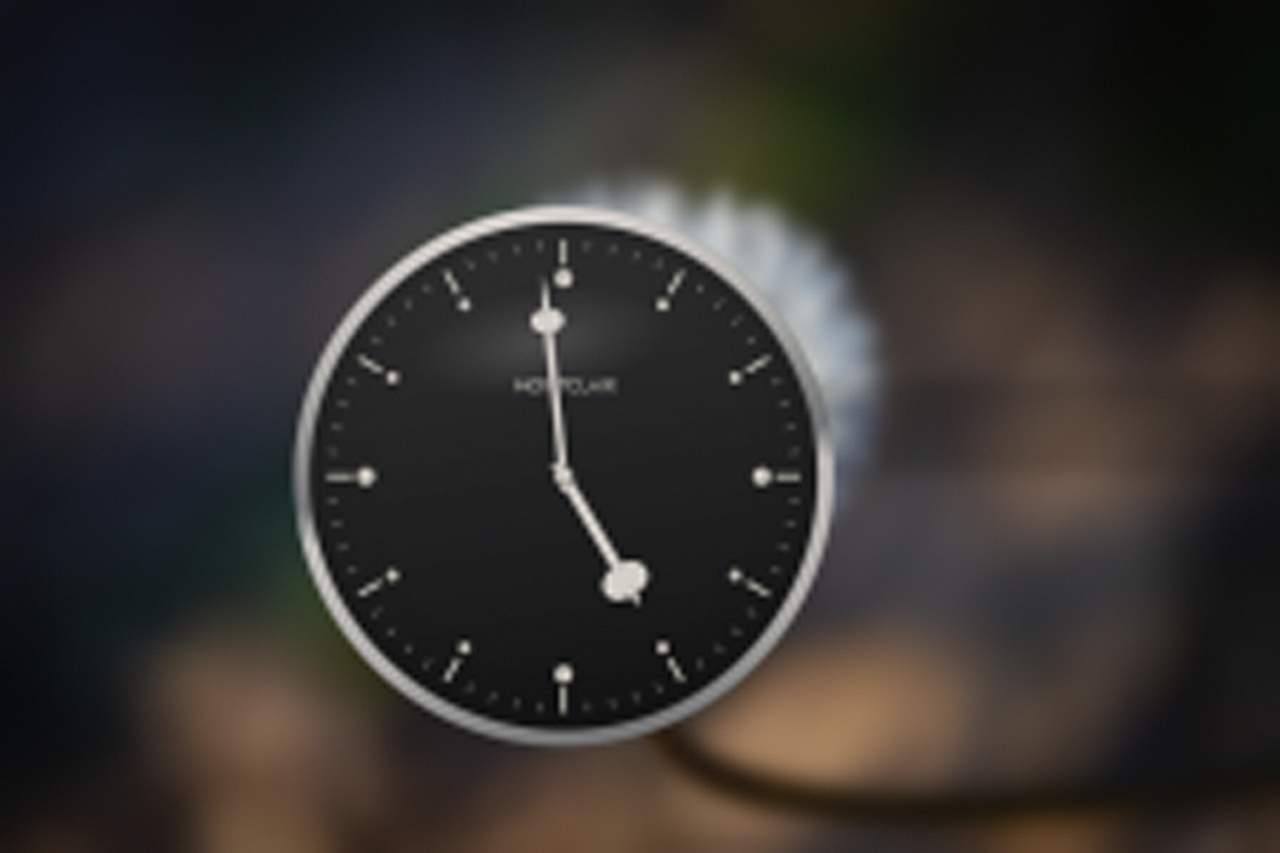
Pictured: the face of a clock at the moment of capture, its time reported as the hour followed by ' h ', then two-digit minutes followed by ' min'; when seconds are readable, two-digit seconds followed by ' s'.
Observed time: 4 h 59 min
